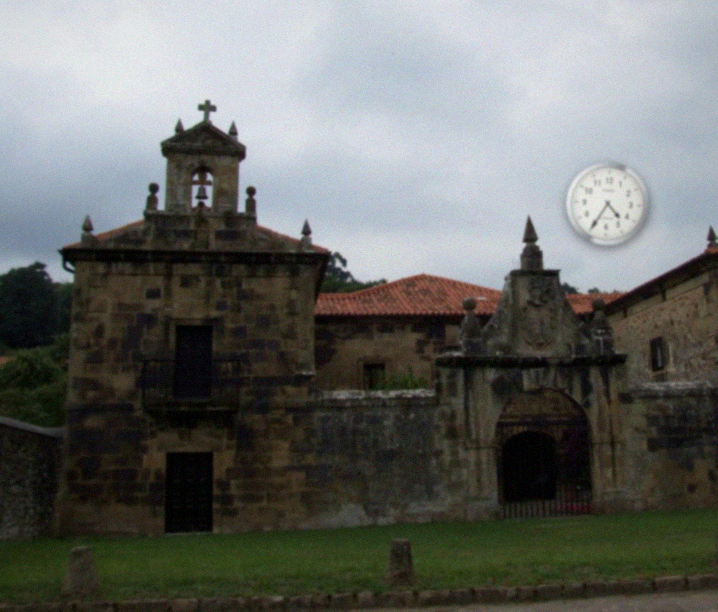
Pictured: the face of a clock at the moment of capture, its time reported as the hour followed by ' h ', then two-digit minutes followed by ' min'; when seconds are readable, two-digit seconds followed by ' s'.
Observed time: 4 h 35 min
